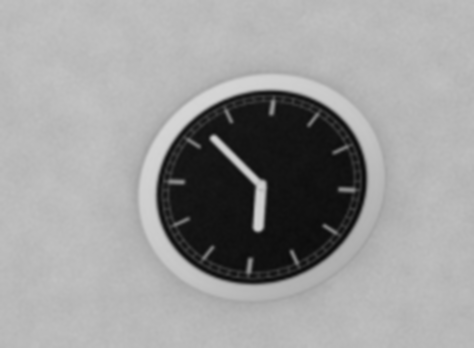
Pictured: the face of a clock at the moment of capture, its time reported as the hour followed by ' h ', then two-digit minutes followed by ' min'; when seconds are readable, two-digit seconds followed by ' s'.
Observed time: 5 h 52 min
